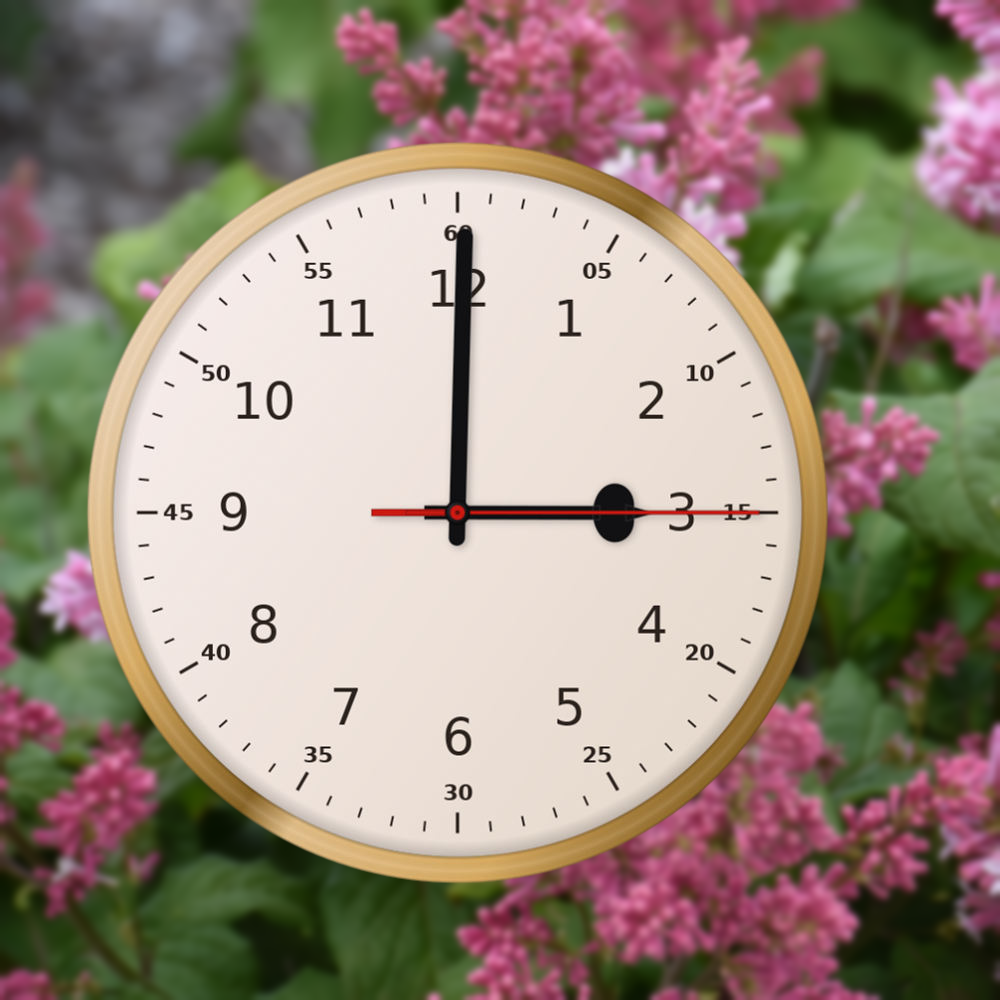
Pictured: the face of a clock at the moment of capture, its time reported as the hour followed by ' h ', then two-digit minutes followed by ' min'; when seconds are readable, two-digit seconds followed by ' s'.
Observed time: 3 h 00 min 15 s
